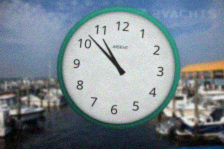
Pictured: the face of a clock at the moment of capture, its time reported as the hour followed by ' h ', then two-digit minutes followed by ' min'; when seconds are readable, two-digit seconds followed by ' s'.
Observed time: 10 h 52 min
